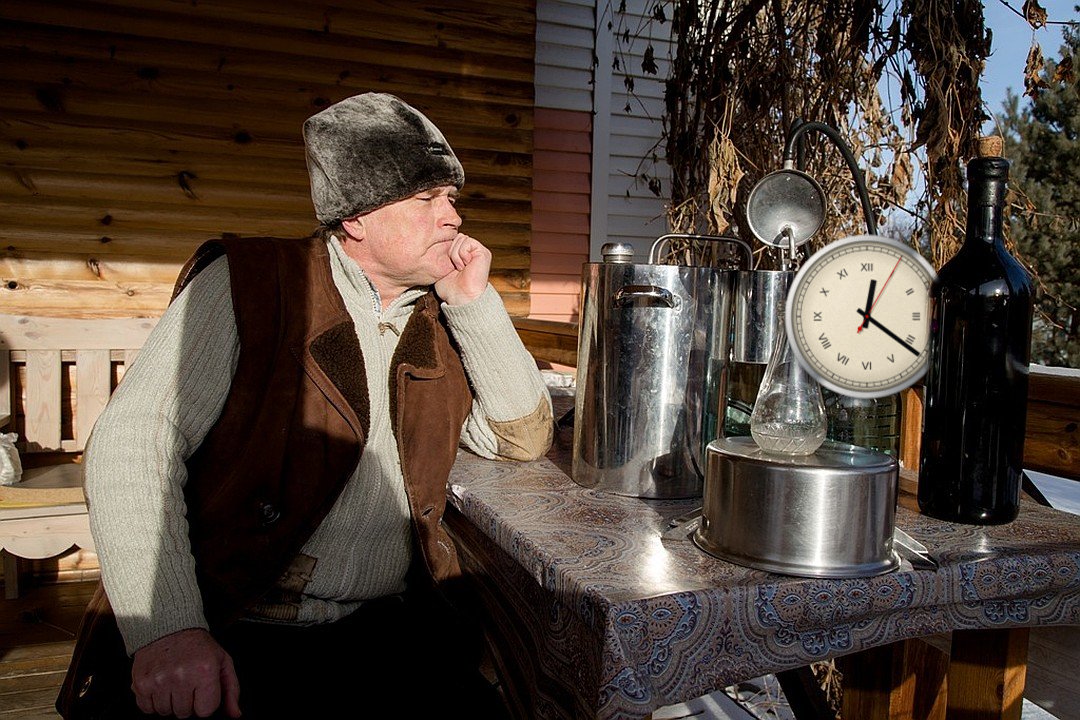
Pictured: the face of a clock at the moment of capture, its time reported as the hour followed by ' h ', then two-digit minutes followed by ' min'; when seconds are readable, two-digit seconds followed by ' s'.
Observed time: 12 h 21 min 05 s
